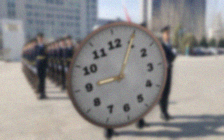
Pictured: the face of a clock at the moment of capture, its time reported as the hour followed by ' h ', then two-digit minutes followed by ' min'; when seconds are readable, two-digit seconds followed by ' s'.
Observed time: 9 h 05 min
